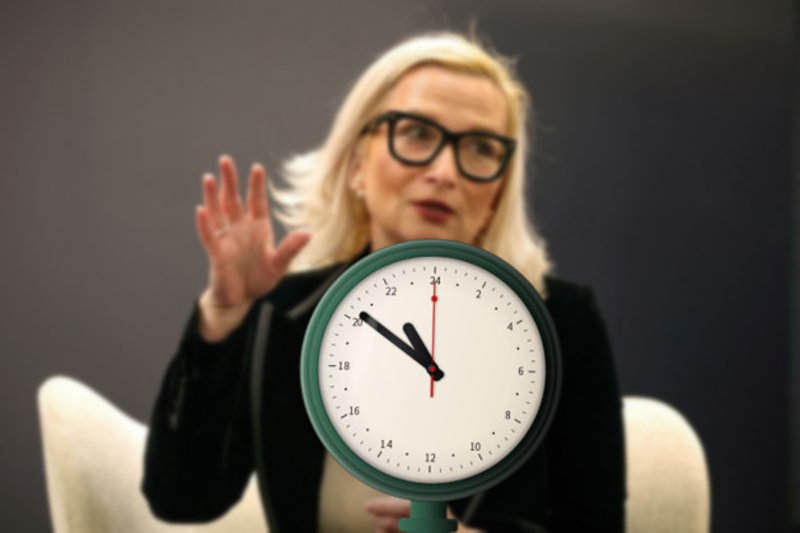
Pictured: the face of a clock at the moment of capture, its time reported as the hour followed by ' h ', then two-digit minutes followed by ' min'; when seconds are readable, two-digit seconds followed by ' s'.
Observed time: 21 h 51 min 00 s
